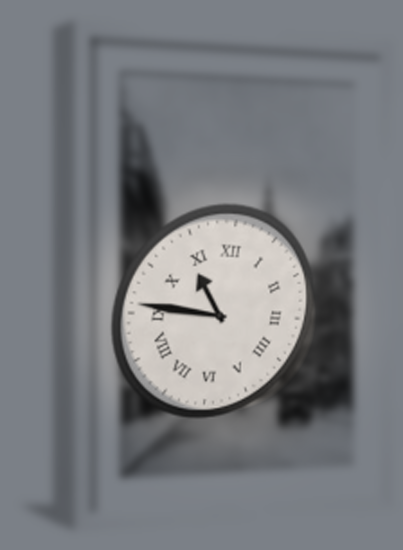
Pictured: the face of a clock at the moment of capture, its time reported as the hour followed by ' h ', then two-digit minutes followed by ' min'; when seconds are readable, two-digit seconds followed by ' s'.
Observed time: 10 h 46 min
